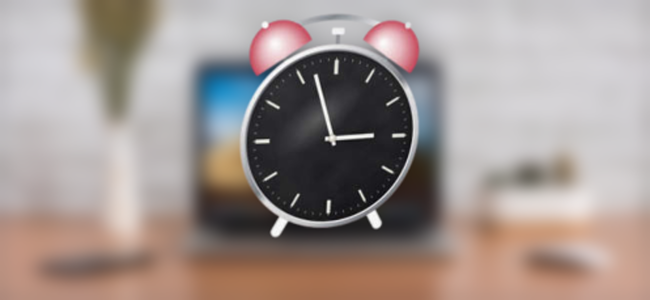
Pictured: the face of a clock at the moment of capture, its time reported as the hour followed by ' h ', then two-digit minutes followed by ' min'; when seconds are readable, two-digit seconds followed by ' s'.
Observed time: 2 h 57 min
